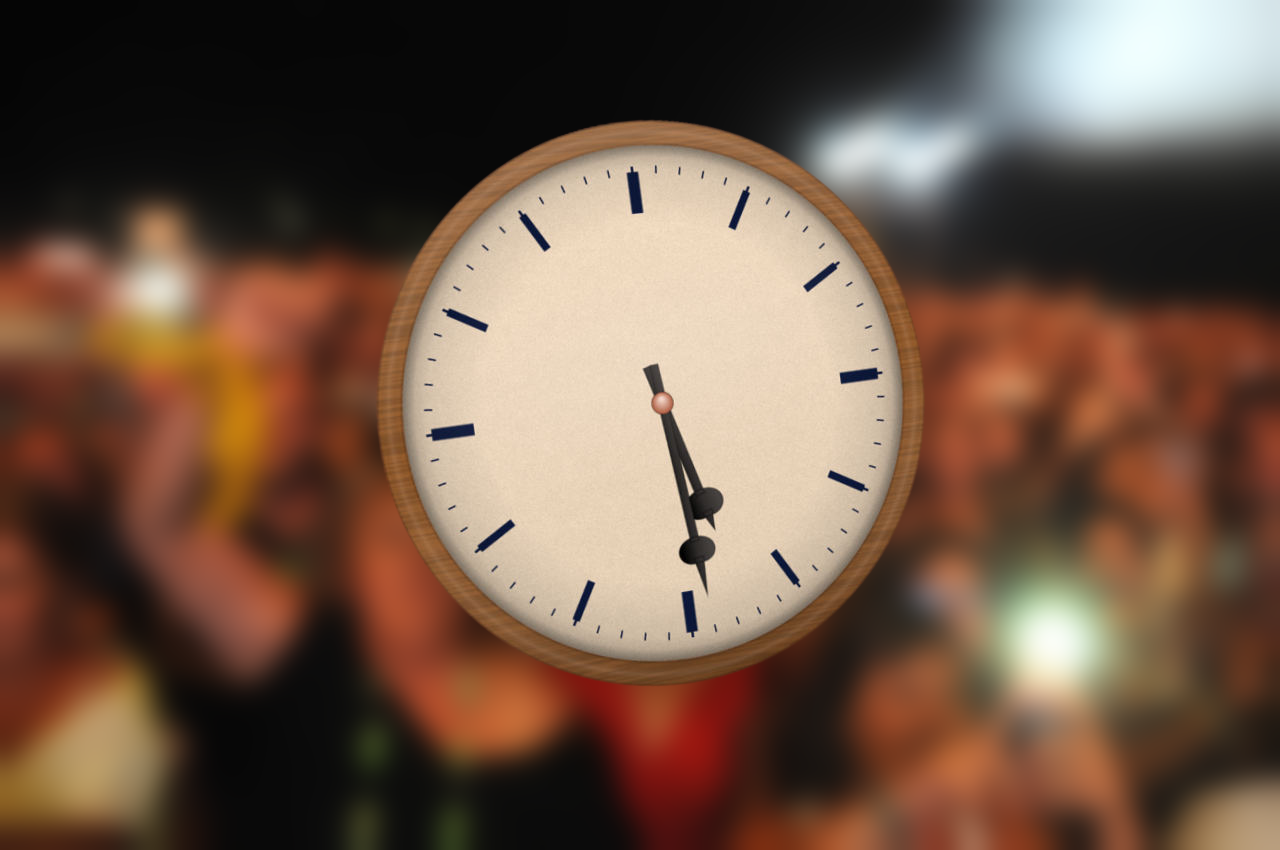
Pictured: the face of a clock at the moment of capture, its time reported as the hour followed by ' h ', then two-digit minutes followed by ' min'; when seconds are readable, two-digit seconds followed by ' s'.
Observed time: 5 h 29 min
